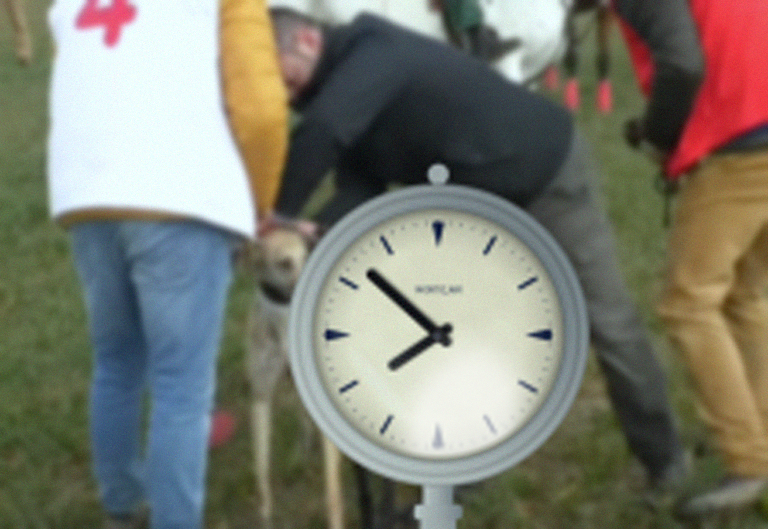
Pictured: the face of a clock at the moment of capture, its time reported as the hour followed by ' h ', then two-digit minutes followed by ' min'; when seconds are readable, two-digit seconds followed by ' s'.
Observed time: 7 h 52 min
